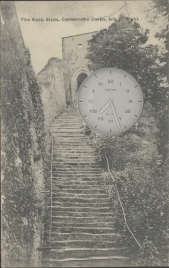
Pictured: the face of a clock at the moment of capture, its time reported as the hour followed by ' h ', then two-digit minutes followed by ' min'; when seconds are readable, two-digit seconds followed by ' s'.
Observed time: 7 h 27 min
